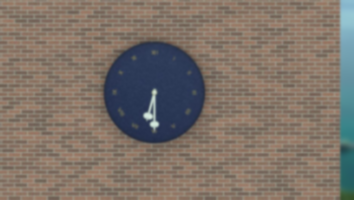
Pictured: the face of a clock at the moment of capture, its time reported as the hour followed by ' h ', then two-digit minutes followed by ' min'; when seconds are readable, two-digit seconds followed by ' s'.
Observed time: 6 h 30 min
